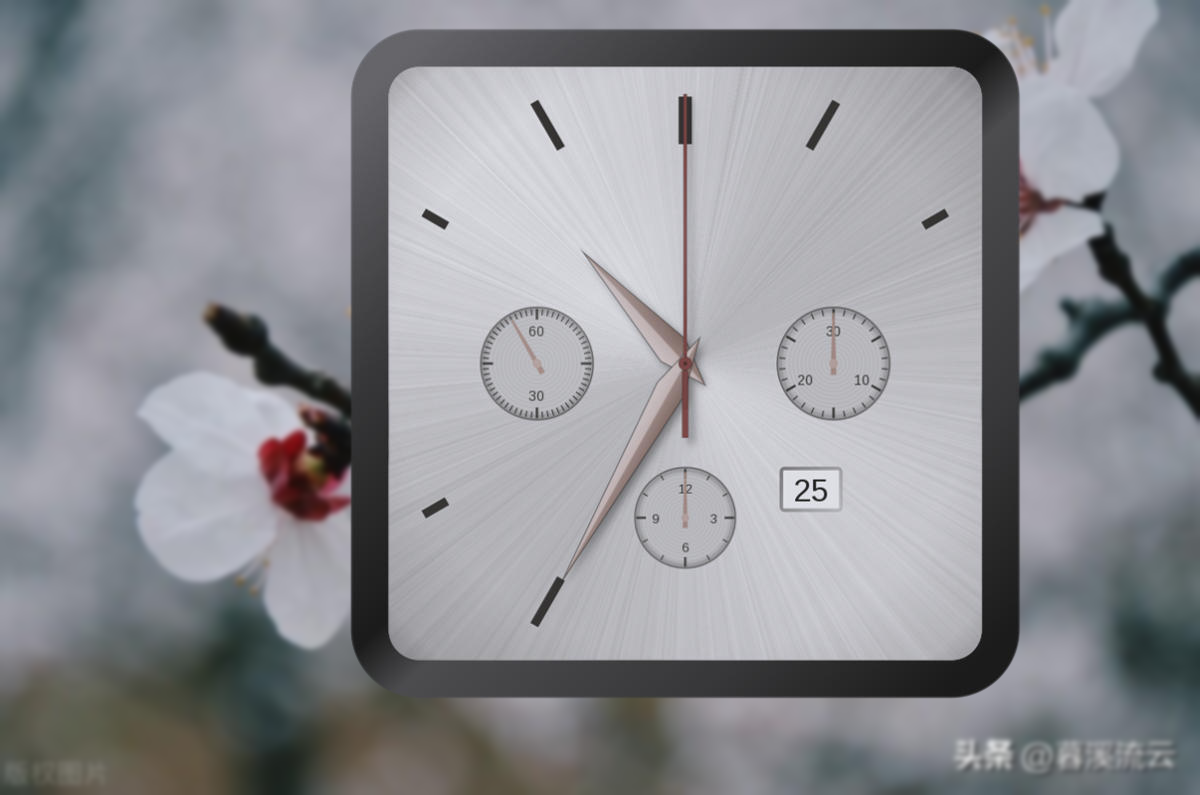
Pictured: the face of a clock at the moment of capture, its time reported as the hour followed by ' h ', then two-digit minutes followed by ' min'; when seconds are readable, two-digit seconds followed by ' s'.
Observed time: 10 h 34 min 55 s
